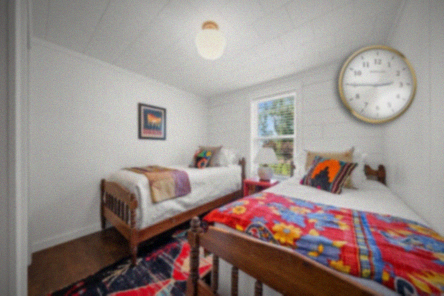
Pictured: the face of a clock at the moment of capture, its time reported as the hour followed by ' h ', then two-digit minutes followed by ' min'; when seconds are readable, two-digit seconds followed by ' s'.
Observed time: 2 h 45 min
